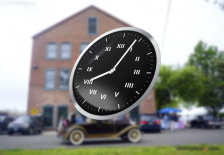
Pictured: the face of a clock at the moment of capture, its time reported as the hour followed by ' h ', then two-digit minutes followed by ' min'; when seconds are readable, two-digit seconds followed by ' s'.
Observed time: 8 h 04 min
